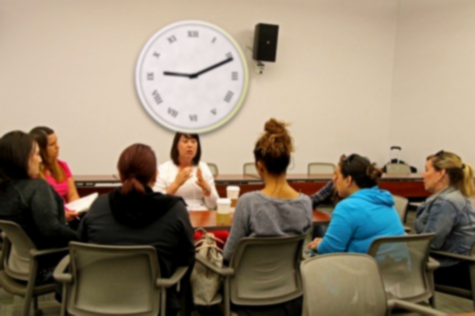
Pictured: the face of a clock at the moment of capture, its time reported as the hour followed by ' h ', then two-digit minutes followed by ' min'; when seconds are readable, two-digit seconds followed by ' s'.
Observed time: 9 h 11 min
